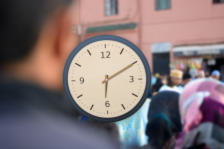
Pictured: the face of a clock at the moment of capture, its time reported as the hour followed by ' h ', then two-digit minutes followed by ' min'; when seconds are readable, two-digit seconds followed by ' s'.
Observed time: 6 h 10 min
